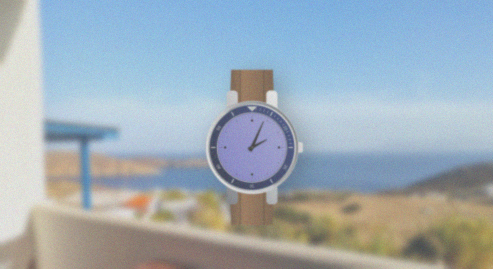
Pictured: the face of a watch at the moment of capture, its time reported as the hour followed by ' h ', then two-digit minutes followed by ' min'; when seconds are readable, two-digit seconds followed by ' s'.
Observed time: 2 h 04 min
